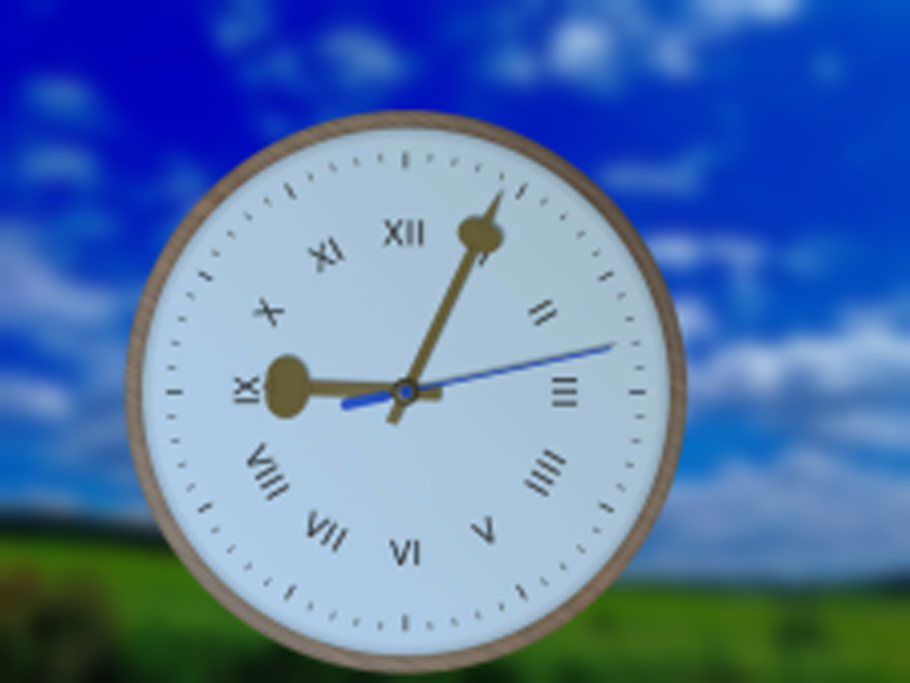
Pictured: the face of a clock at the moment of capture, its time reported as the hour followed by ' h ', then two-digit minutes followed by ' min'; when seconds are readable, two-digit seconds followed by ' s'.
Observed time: 9 h 04 min 13 s
